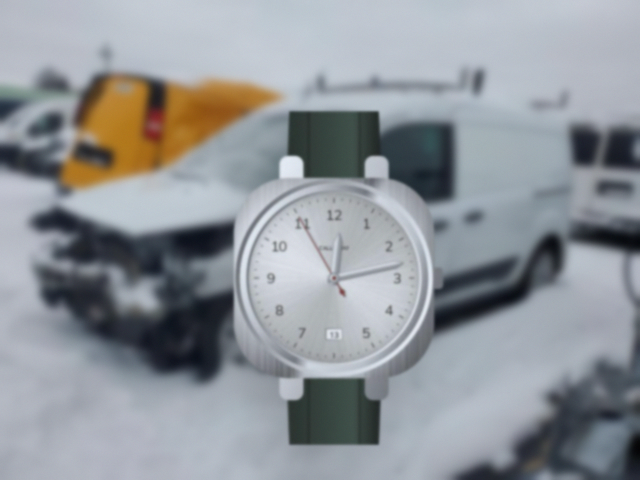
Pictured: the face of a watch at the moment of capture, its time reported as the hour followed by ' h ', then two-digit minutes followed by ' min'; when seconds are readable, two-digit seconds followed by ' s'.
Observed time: 12 h 12 min 55 s
